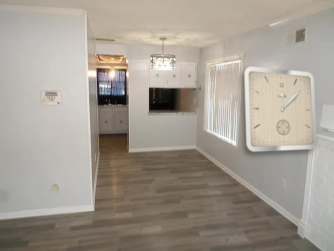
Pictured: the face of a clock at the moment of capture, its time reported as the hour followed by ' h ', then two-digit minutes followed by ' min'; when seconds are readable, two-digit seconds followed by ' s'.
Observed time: 12 h 08 min
